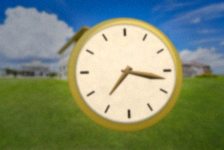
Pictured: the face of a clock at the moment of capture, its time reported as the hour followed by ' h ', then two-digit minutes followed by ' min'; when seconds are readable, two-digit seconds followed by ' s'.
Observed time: 7 h 17 min
